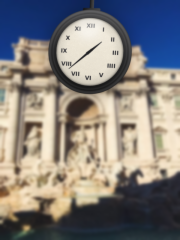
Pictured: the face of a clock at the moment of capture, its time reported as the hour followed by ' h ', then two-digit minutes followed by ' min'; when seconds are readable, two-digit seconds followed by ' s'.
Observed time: 1 h 38 min
